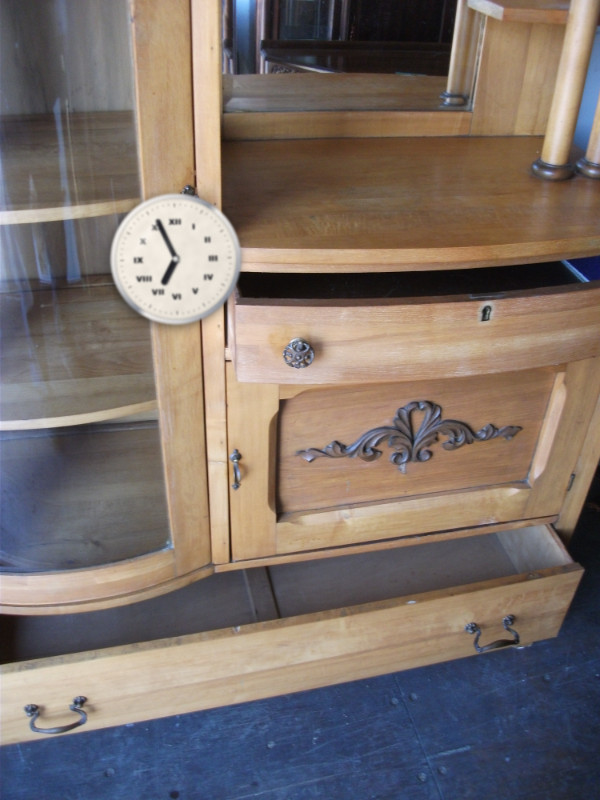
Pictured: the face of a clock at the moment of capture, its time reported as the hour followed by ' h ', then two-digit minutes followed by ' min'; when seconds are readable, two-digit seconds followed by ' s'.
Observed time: 6 h 56 min
